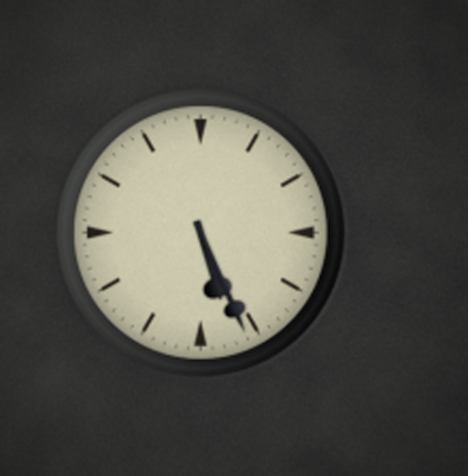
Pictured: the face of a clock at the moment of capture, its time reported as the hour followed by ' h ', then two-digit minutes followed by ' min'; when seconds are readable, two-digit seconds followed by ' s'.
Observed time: 5 h 26 min
